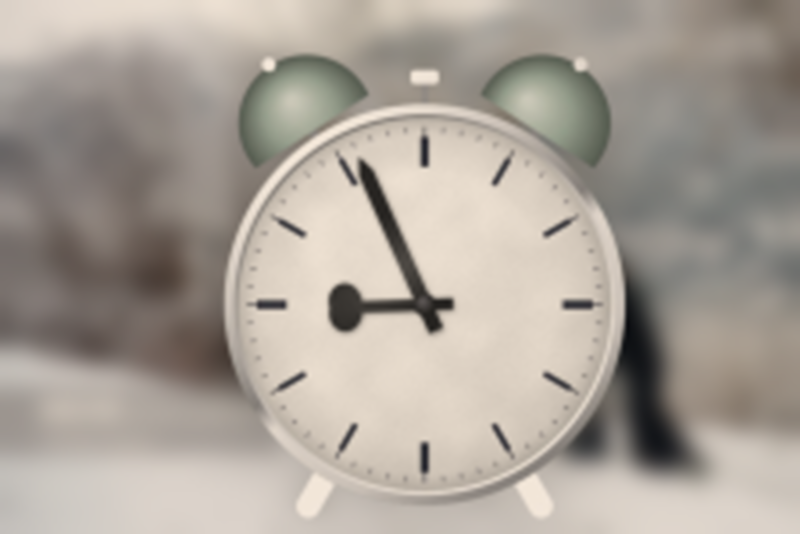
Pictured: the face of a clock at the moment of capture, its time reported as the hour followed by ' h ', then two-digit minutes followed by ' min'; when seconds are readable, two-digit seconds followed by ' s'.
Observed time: 8 h 56 min
